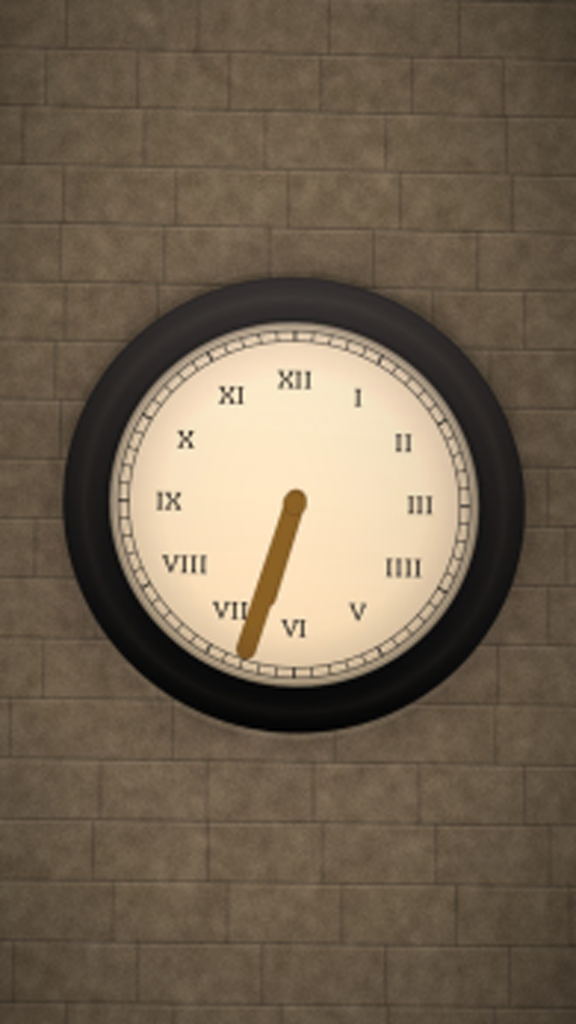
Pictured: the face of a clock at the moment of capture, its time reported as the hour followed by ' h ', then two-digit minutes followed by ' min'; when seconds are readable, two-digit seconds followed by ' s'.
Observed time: 6 h 33 min
